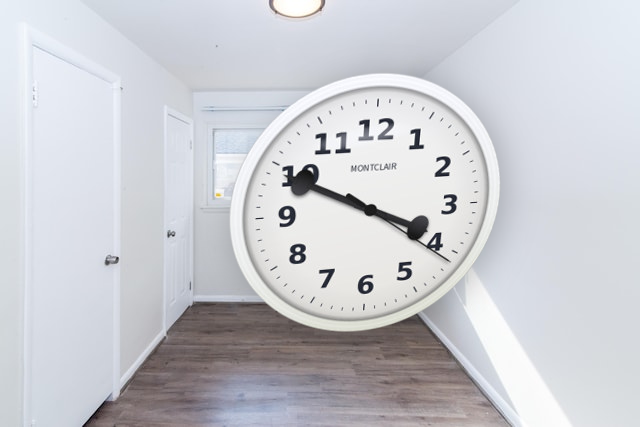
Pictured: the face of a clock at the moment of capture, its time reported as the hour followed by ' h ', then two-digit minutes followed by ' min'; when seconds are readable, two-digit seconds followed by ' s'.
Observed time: 3 h 49 min 21 s
